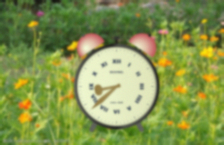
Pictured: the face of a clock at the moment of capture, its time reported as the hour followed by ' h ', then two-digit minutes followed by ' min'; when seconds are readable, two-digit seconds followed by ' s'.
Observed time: 8 h 38 min
